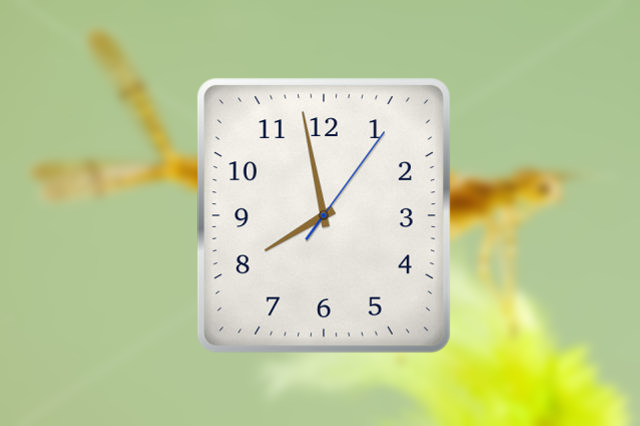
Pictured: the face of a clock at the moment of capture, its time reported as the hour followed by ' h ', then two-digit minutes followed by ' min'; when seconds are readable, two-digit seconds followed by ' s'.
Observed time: 7 h 58 min 06 s
